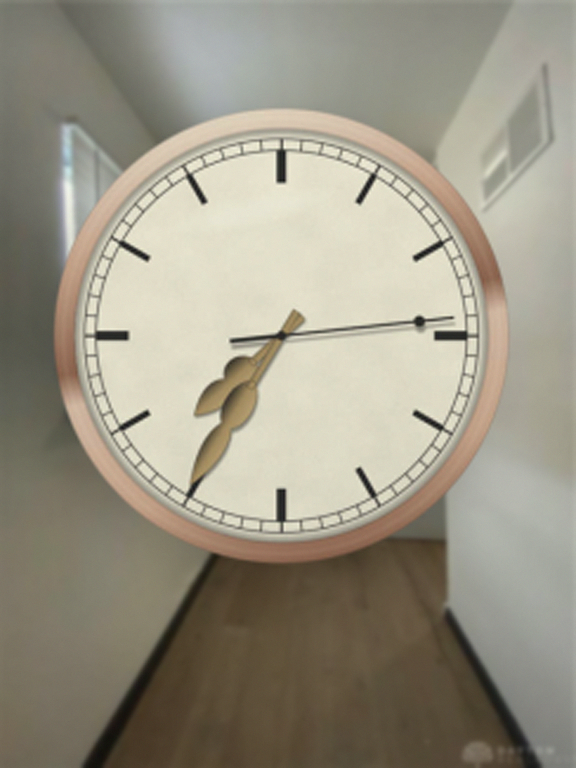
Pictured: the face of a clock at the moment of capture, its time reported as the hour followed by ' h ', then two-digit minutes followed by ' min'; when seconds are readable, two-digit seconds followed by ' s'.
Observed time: 7 h 35 min 14 s
